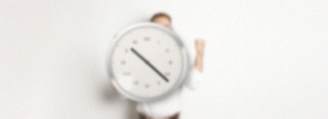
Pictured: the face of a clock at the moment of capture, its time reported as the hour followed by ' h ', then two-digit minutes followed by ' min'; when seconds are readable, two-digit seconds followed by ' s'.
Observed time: 10 h 22 min
